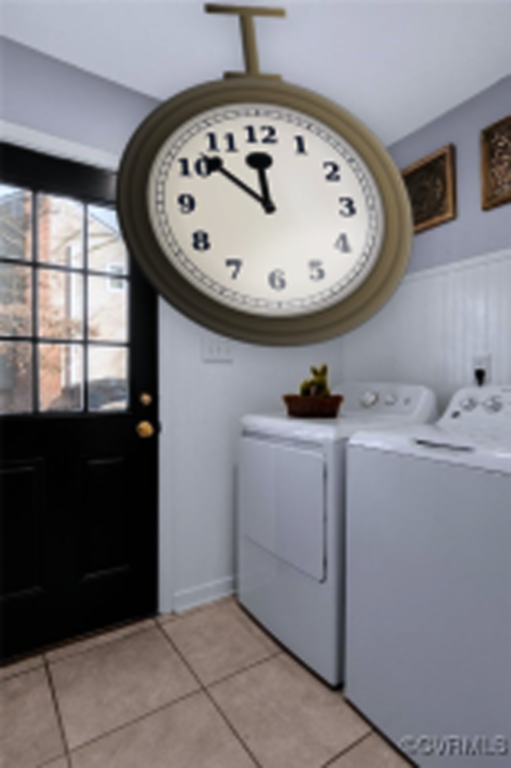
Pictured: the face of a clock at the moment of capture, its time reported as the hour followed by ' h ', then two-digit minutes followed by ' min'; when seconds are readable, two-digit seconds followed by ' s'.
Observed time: 11 h 52 min
